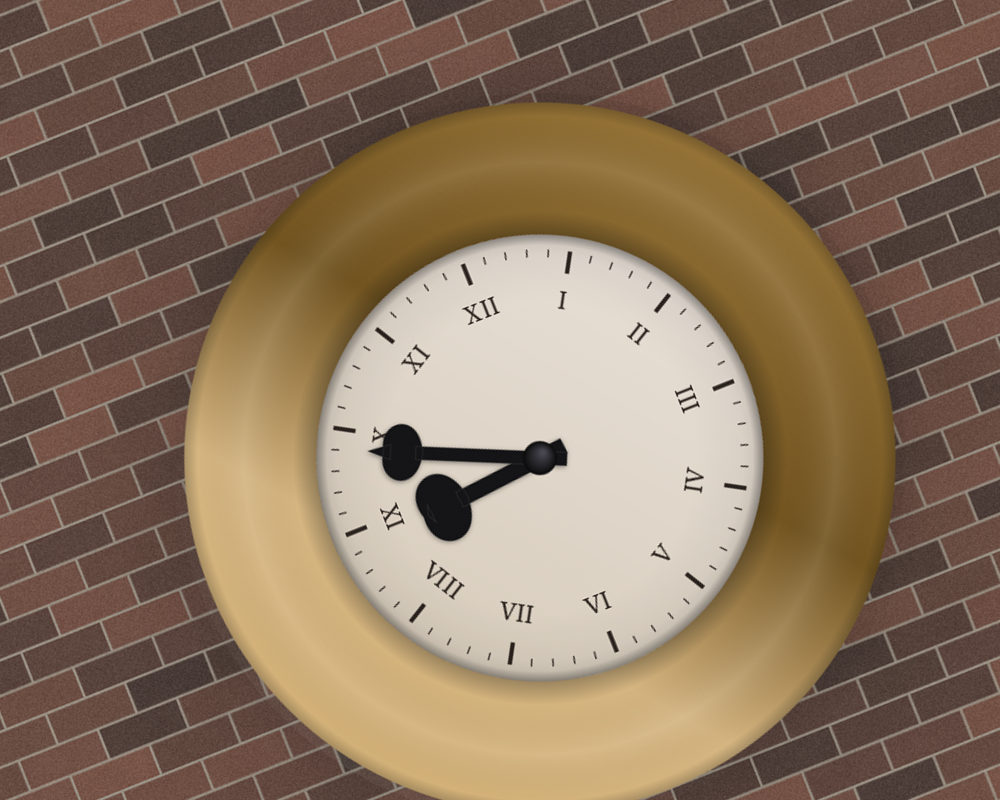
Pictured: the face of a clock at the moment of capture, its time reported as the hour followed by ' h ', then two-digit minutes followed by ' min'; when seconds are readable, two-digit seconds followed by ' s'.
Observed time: 8 h 49 min
